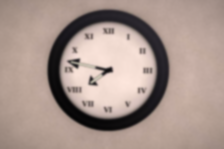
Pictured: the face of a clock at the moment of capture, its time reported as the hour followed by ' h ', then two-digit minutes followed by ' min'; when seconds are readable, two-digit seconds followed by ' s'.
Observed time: 7 h 47 min
